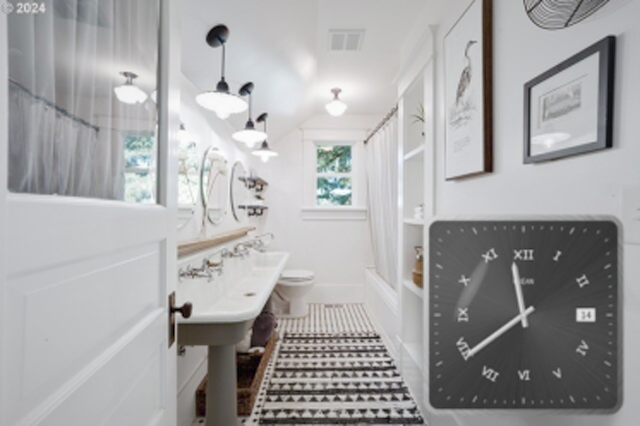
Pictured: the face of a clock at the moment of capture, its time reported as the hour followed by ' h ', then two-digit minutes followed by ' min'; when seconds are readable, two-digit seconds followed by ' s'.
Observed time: 11 h 39 min
